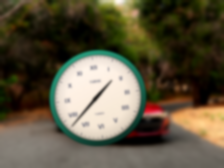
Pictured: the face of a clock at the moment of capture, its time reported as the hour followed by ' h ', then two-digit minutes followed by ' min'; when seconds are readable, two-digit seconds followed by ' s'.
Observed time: 1 h 38 min
